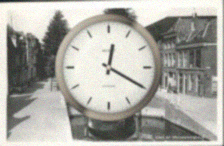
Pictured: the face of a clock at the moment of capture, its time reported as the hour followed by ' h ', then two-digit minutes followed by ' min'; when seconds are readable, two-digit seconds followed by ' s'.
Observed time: 12 h 20 min
